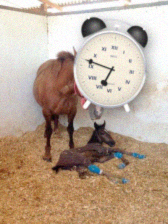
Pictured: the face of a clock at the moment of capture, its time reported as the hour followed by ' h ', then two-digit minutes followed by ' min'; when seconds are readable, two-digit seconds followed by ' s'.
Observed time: 6 h 47 min
